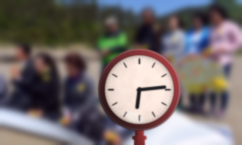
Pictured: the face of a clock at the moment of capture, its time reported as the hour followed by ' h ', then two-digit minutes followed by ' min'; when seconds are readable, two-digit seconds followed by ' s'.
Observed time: 6 h 14 min
